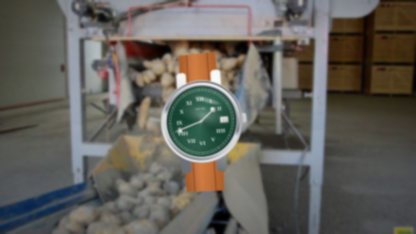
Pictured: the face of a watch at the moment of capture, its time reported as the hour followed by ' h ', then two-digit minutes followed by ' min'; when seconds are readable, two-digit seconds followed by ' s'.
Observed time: 1 h 42 min
